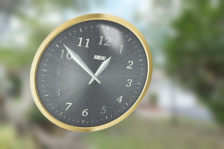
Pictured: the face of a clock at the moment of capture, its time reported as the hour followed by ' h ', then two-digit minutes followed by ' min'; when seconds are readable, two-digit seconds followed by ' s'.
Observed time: 12 h 51 min
